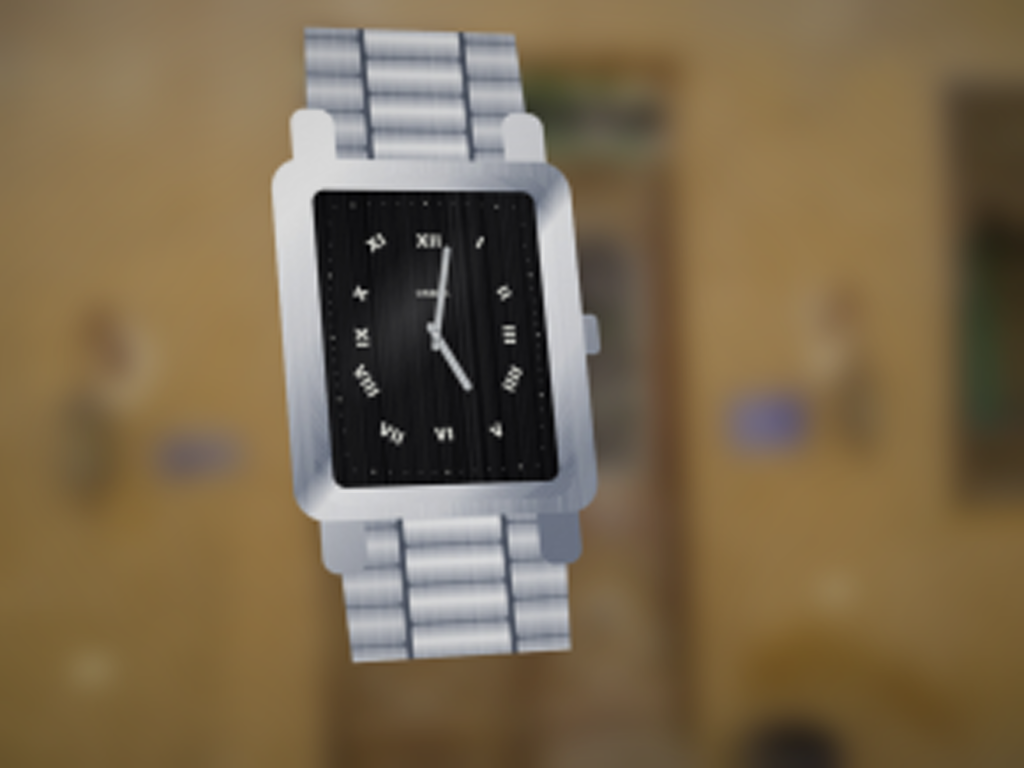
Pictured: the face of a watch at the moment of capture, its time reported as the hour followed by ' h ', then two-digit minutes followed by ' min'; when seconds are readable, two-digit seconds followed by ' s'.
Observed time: 5 h 02 min
